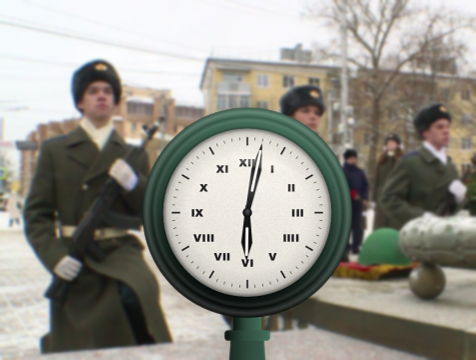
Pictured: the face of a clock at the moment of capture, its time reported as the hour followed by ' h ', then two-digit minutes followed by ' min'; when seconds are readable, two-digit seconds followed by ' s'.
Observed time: 6 h 02 min
